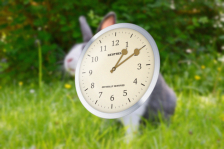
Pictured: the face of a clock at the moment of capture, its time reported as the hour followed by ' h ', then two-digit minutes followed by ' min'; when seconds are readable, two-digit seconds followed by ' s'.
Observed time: 1 h 10 min
